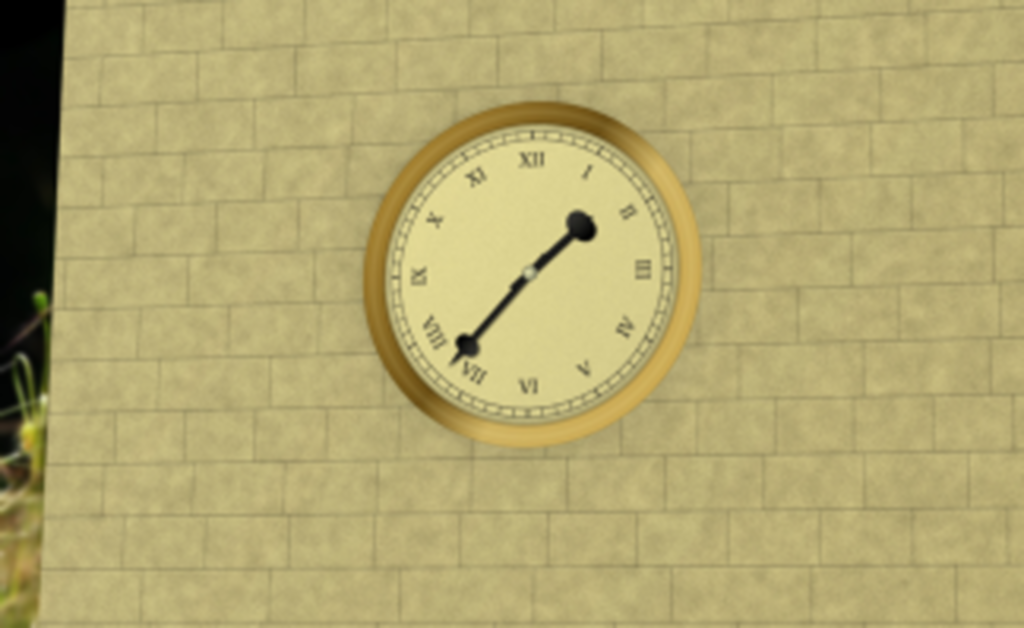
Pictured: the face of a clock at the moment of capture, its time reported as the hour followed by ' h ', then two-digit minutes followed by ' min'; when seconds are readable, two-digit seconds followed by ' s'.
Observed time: 1 h 37 min
